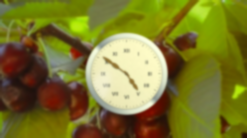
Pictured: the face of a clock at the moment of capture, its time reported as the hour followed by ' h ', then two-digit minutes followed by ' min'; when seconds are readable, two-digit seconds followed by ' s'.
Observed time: 4 h 51 min
